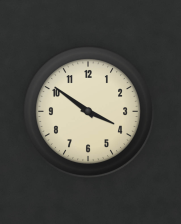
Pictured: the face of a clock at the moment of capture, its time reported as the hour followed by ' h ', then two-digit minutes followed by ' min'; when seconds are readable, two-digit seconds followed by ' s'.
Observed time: 3 h 51 min
